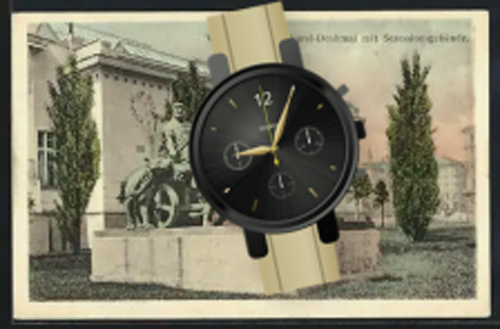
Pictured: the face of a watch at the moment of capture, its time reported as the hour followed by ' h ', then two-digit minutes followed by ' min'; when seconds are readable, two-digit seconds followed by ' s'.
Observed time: 9 h 05 min
